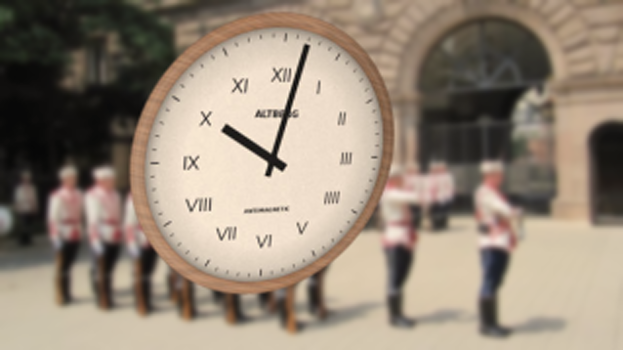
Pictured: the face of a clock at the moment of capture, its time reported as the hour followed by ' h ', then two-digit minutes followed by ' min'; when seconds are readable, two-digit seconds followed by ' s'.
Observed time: 10 h 02 min
